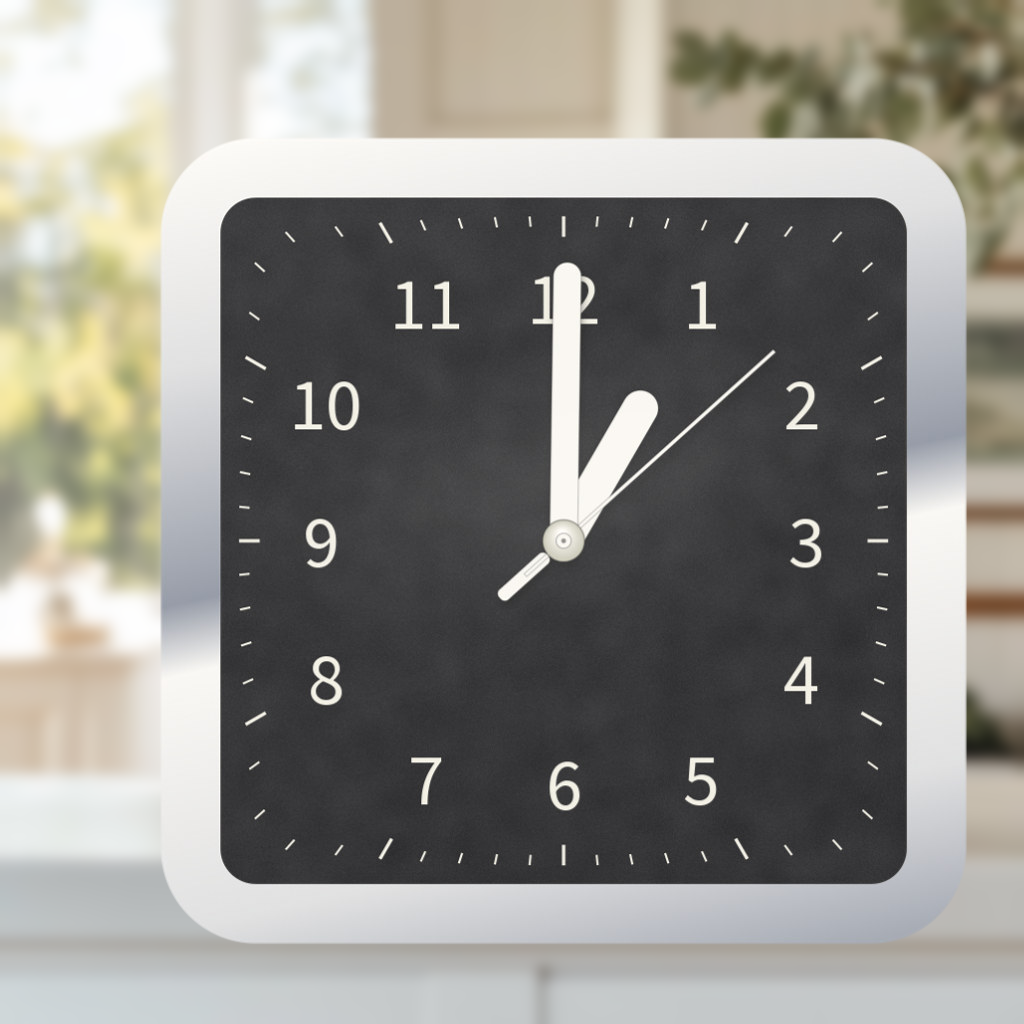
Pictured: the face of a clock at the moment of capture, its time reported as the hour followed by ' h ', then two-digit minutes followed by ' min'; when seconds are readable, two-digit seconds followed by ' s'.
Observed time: 1 h 00 min 08 s
